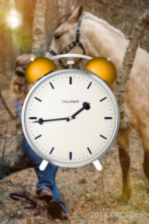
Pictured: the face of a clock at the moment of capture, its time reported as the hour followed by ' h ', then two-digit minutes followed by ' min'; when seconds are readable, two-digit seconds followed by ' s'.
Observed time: 1 h 44 min
